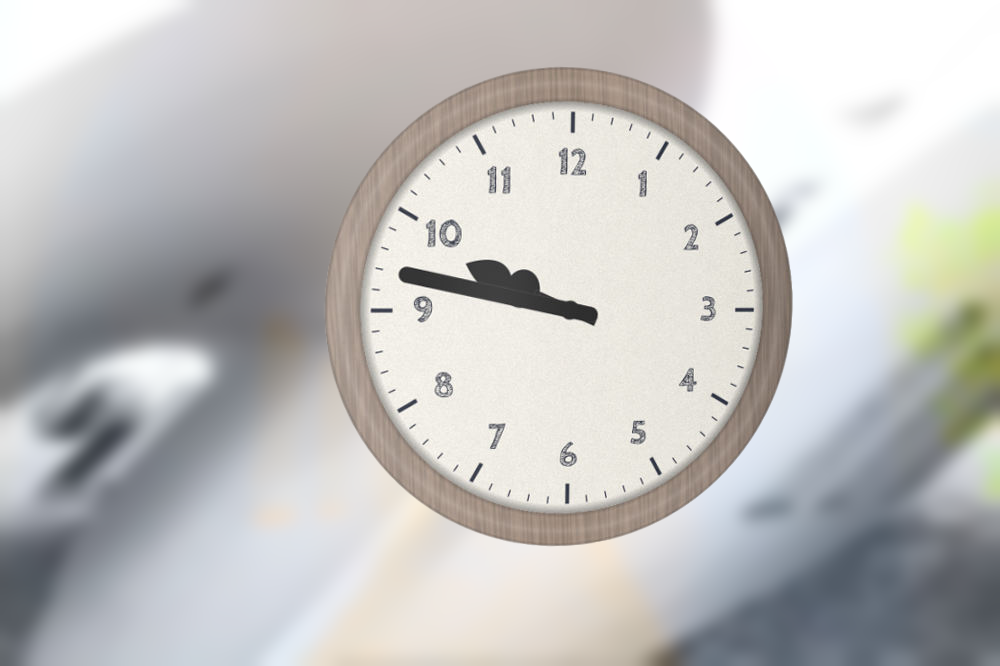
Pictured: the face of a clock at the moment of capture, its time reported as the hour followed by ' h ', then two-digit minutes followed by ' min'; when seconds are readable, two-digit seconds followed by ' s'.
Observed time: 9 h 47 min
